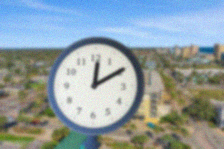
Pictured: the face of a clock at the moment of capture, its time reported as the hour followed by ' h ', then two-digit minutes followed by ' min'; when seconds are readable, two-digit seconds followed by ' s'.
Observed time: 12 h 10 min
